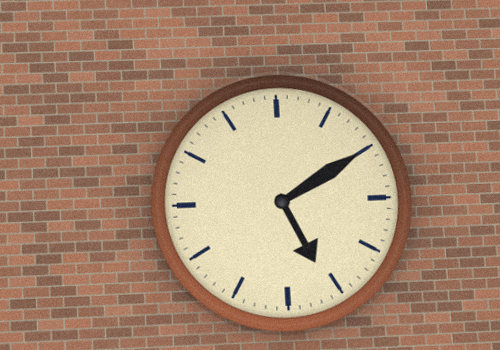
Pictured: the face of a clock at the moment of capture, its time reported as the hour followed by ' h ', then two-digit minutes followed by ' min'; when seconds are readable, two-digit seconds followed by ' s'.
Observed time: 5 h 10 min
